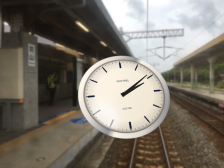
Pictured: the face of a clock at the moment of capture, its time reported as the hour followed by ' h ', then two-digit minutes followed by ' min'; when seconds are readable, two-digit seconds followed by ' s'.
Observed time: 2 h 09 min
